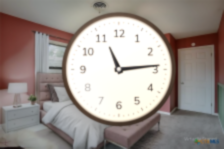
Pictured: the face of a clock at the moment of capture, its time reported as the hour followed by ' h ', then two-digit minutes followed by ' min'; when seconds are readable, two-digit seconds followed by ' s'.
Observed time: 11 h 14 min
